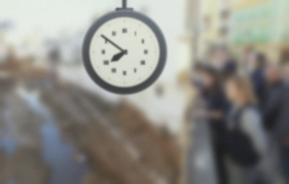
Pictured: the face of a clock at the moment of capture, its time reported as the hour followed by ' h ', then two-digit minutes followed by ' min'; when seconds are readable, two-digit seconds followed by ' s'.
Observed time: 7 h 51 min
